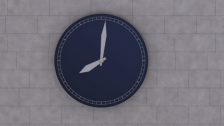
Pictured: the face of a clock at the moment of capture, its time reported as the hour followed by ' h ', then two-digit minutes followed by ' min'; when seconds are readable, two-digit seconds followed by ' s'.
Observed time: 8 h 01 min
